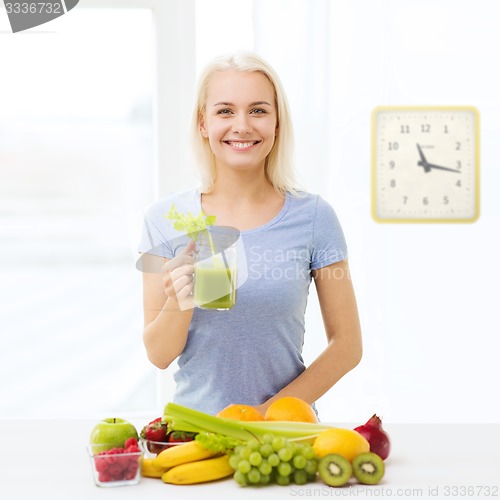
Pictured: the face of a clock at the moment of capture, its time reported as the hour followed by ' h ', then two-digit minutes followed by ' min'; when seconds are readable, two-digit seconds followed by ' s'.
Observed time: 11 h 17 min
